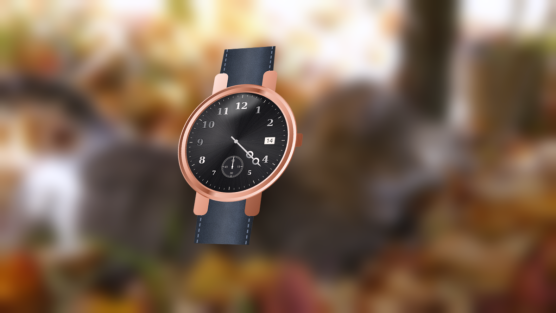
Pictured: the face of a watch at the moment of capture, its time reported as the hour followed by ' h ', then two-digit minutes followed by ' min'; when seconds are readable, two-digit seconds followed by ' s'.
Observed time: 4 h 22 min
